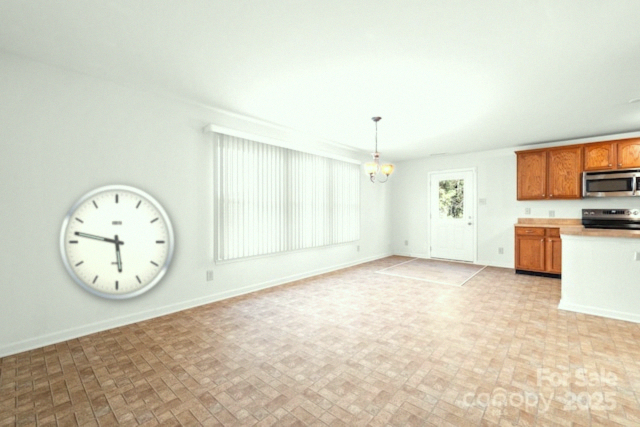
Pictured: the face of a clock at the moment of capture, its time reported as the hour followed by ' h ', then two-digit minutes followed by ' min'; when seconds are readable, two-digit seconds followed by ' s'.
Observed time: 5 h 47 min
